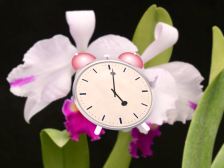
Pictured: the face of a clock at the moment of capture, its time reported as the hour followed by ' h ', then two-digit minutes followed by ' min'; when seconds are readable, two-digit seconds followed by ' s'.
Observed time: 5 h 01 min
